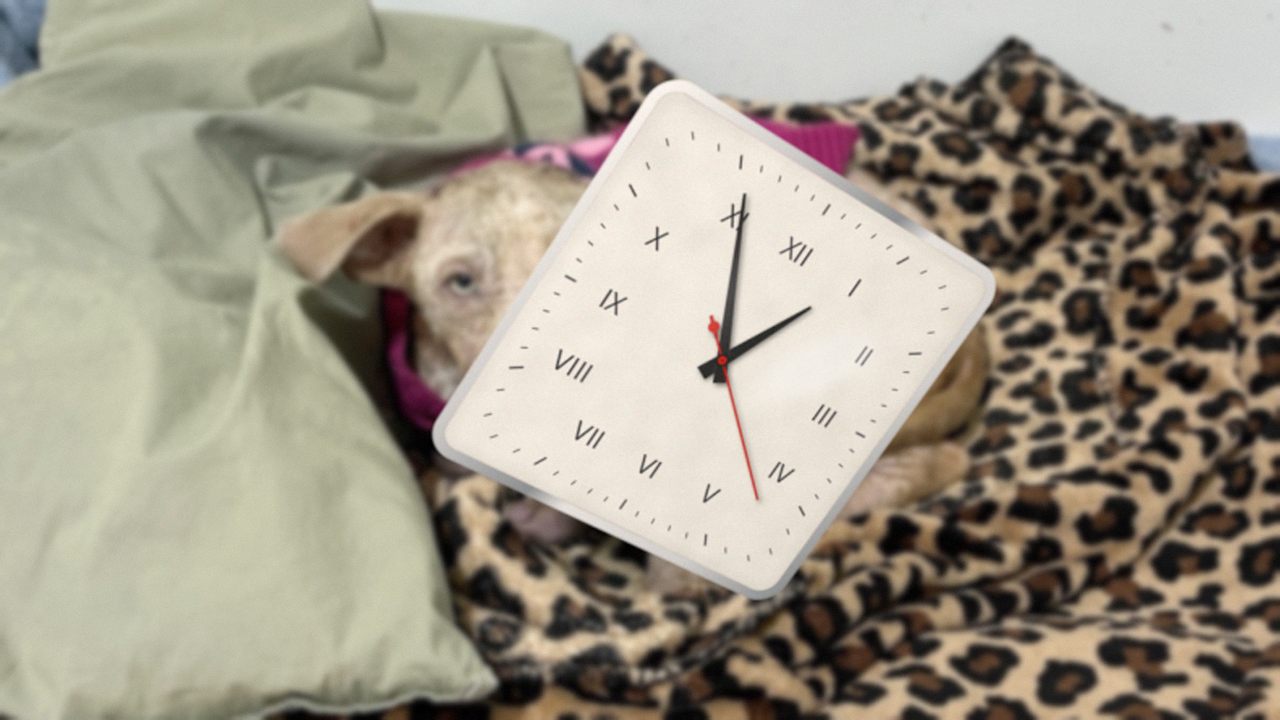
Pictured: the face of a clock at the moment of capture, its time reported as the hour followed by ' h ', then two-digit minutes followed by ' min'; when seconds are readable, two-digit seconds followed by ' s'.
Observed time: 12 h 55 min 22 s
